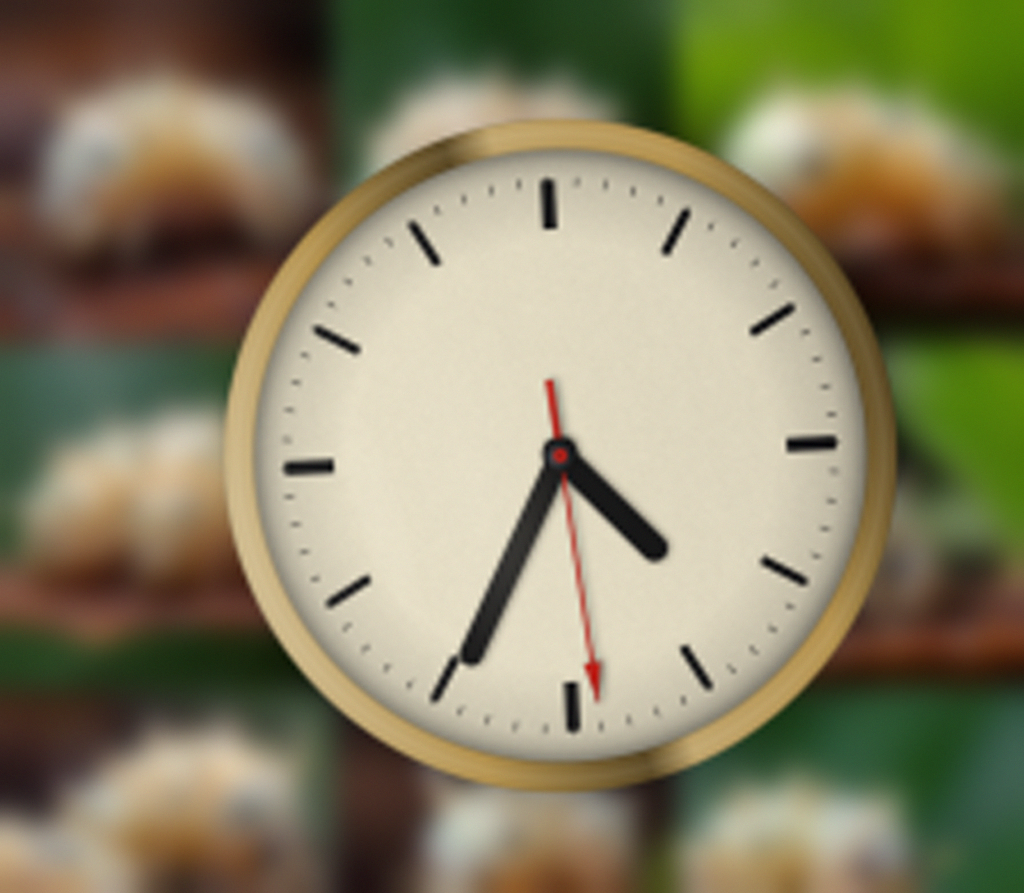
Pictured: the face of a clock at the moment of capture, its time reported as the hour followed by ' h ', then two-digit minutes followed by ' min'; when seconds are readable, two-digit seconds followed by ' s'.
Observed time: 4 h 34 min 29 s
